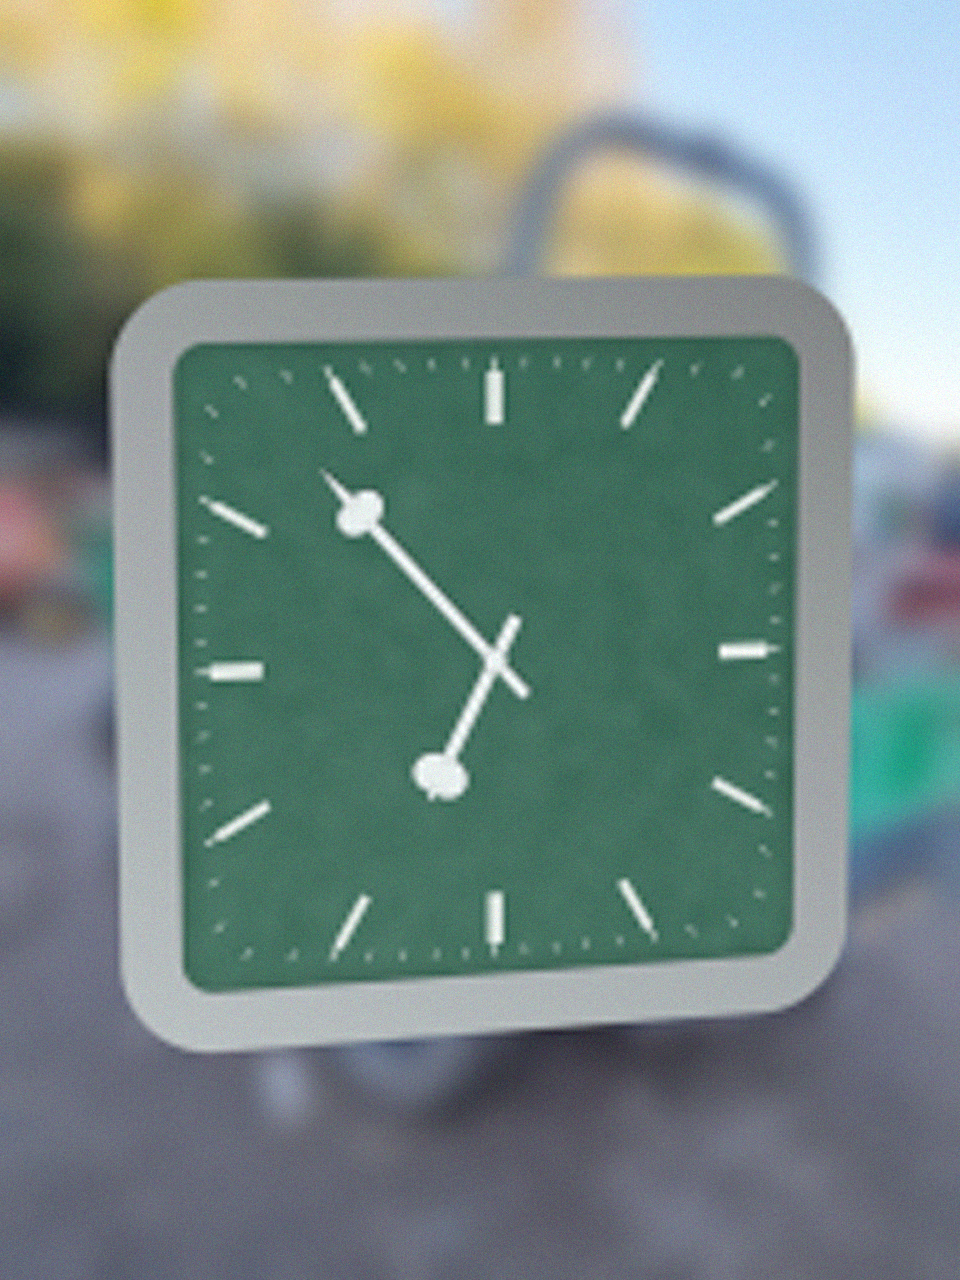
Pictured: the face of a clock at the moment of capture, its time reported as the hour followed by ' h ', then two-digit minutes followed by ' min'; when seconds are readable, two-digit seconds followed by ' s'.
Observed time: 6 h 53 min
